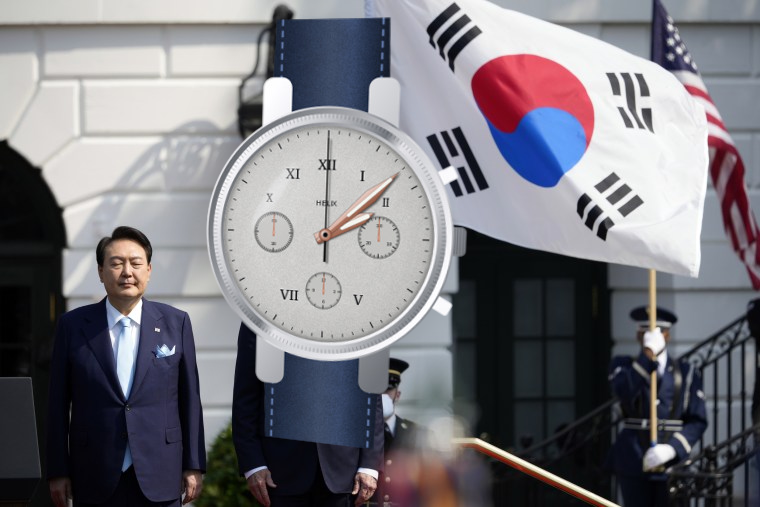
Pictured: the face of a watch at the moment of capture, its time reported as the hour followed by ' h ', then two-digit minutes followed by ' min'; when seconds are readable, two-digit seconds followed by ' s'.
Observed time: 2 h 08 min
